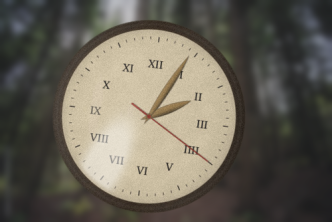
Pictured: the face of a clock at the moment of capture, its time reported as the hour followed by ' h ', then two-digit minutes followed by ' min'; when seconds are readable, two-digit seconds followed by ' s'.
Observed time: 2 h 04 min 20 s
